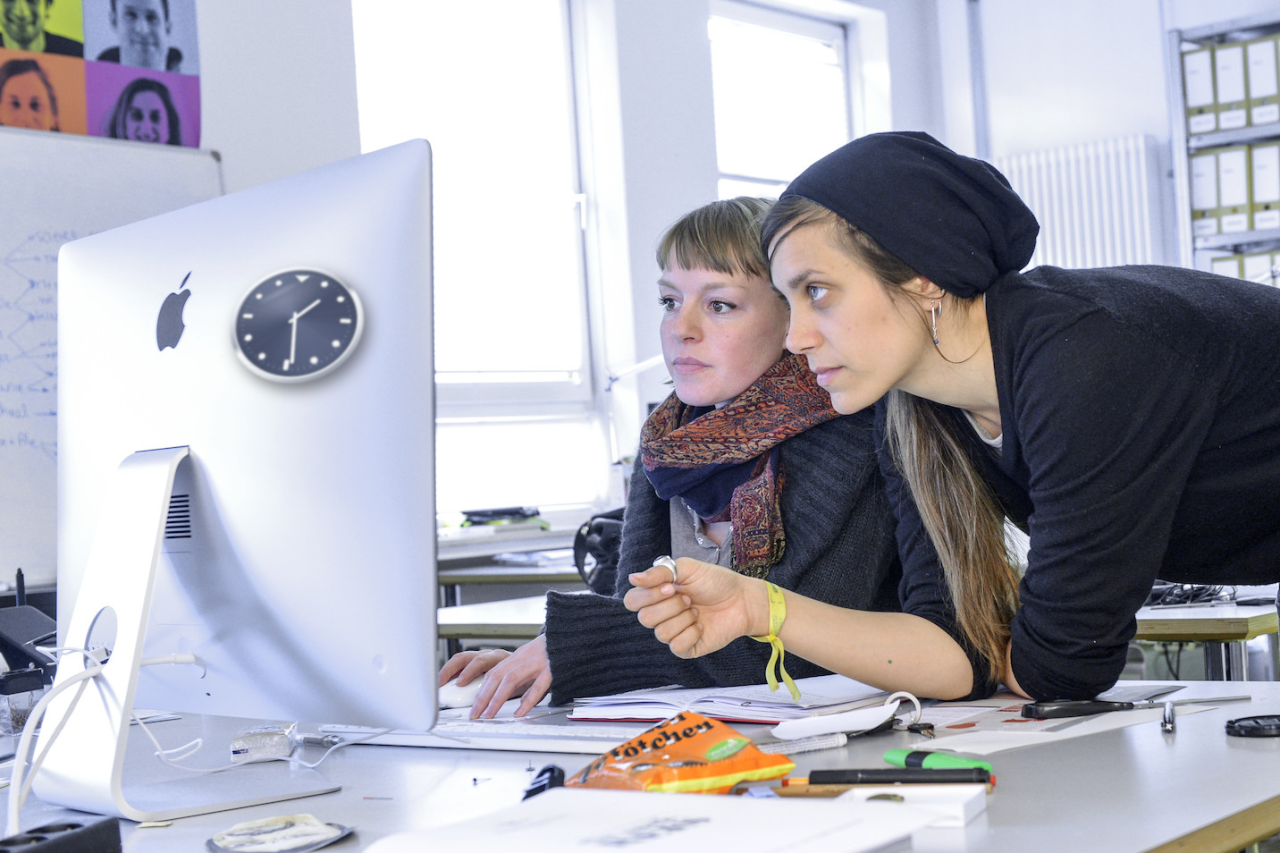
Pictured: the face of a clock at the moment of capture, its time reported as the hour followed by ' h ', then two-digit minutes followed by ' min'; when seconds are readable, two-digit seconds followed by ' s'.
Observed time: 1 h 29 min
